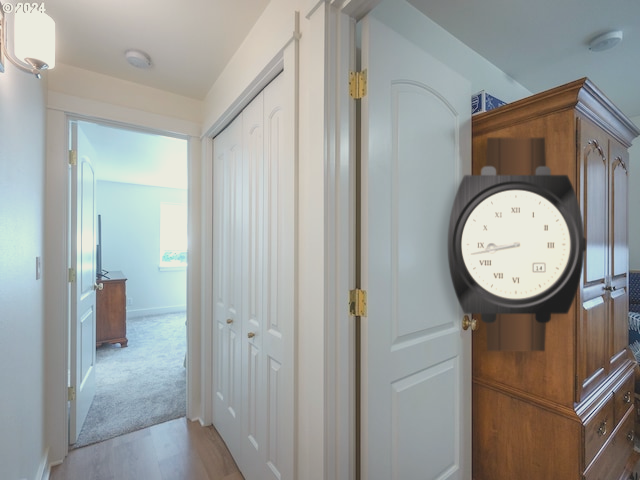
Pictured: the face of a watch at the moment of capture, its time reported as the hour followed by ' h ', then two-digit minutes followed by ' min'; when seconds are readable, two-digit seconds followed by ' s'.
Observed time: 8 h 43 min
